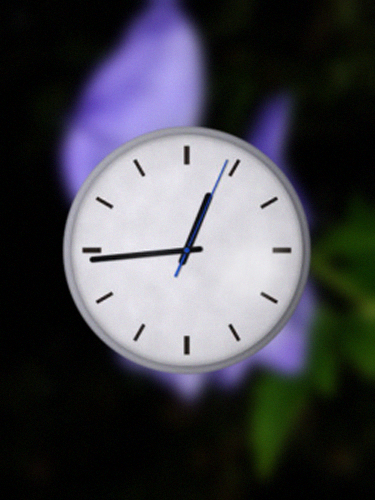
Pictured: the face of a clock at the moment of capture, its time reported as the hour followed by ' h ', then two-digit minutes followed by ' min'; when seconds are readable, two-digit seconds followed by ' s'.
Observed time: 12 h 44 min 04 s
